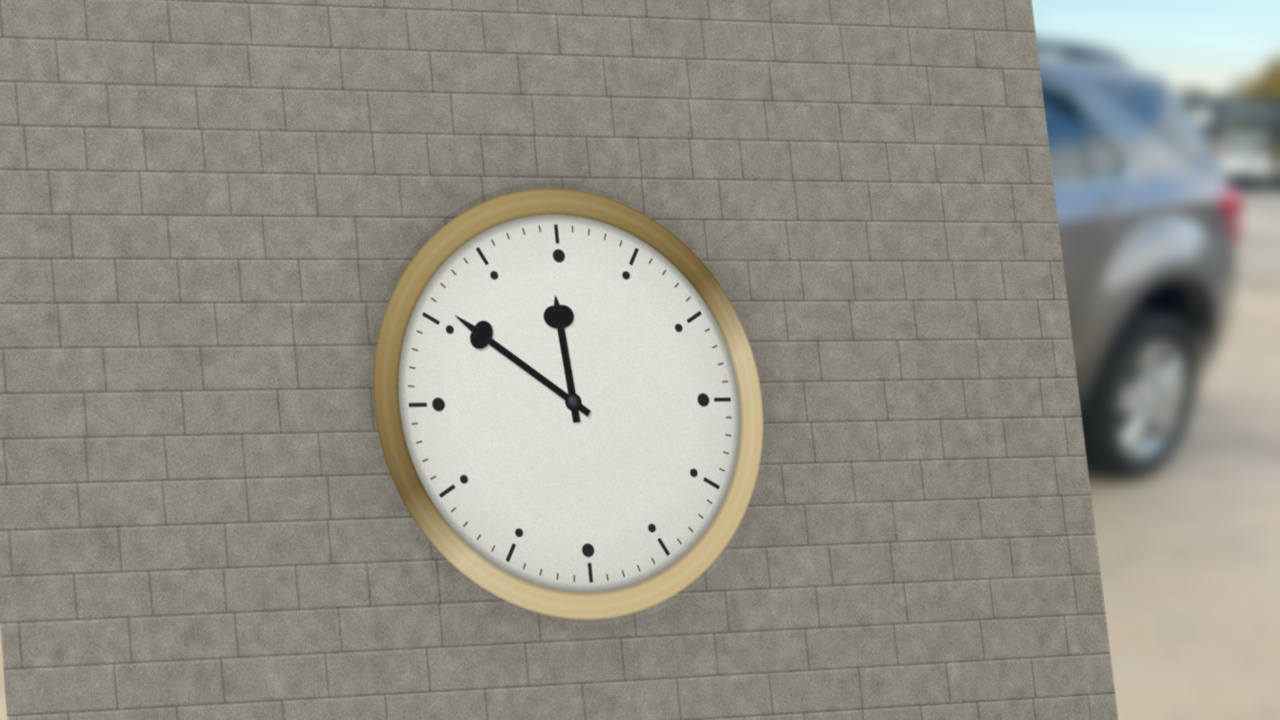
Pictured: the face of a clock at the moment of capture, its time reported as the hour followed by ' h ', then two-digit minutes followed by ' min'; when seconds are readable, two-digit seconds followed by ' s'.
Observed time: 11 h 51 min
